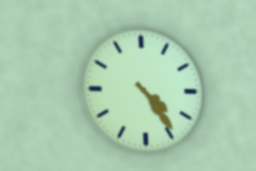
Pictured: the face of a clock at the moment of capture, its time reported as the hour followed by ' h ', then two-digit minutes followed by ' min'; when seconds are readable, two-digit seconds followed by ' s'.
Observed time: 4 h 24 min
